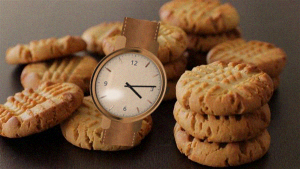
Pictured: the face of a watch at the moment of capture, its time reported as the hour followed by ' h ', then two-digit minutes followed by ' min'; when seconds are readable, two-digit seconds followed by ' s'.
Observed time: 4 h 14 min
